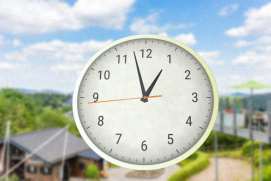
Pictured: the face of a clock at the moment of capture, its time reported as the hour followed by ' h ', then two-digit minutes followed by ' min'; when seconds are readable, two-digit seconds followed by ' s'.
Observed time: 12 h 57 min 44 s
